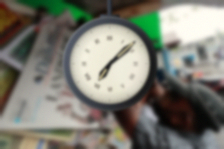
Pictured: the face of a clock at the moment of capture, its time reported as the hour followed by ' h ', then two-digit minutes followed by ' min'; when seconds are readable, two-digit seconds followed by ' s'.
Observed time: 7 h 08 min
